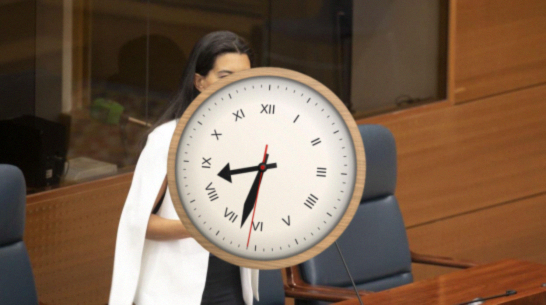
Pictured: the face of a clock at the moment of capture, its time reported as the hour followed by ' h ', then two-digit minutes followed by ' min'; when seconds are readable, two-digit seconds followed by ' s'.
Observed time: 8 h 32 min 31 s
